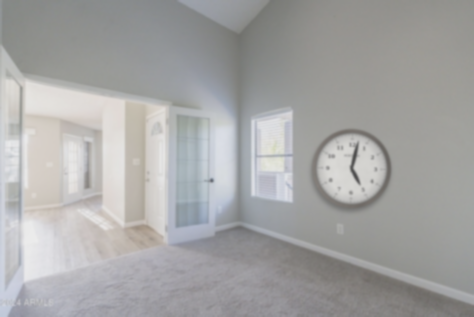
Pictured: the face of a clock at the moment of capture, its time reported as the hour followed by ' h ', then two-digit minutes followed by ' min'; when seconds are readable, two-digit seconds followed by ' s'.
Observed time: 5 h 02 min
